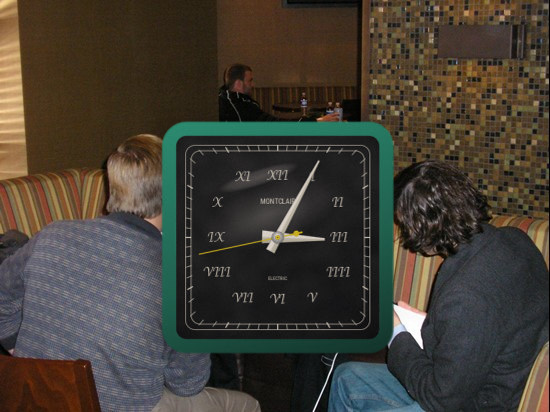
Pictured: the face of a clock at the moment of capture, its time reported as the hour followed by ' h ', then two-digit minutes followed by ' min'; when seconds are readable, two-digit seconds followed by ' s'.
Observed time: 3 h 04 min 43 s
